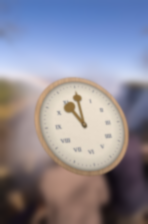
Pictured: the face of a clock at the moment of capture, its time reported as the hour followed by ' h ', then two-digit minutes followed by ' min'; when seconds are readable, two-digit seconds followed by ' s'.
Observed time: 11 h 00 min
